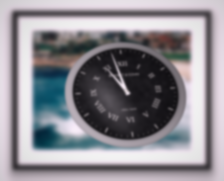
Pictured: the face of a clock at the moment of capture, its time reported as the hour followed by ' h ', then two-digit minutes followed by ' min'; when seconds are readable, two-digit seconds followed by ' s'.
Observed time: 10 h 58 min
